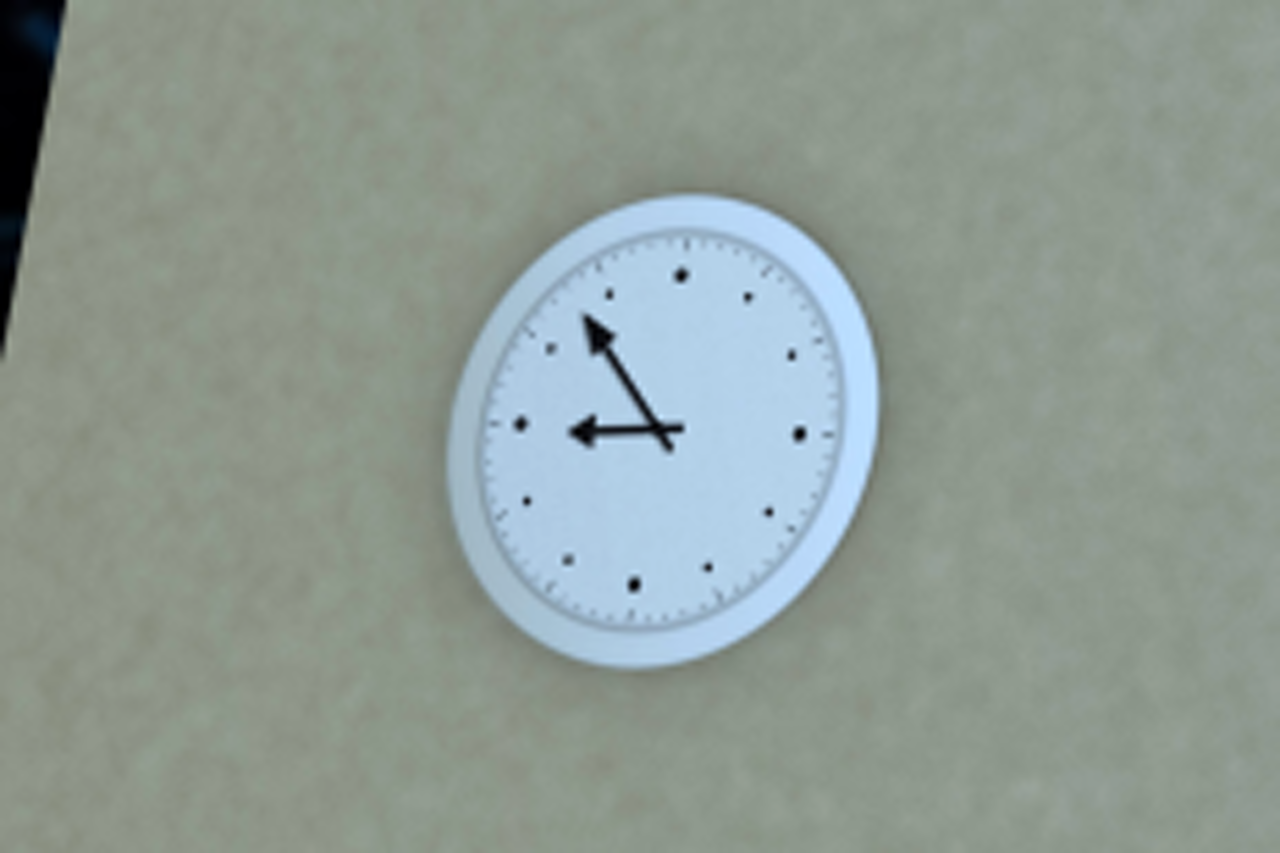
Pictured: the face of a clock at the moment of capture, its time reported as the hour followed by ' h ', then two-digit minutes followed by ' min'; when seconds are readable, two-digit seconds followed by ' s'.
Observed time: 8 h 53 min
